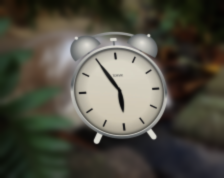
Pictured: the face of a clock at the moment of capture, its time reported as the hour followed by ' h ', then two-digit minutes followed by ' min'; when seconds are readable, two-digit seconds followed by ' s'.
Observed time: 5 h 55 min
